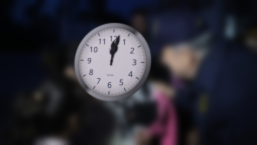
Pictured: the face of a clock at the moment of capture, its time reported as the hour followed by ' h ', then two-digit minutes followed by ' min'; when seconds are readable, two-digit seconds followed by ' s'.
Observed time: 12 h 02 min
